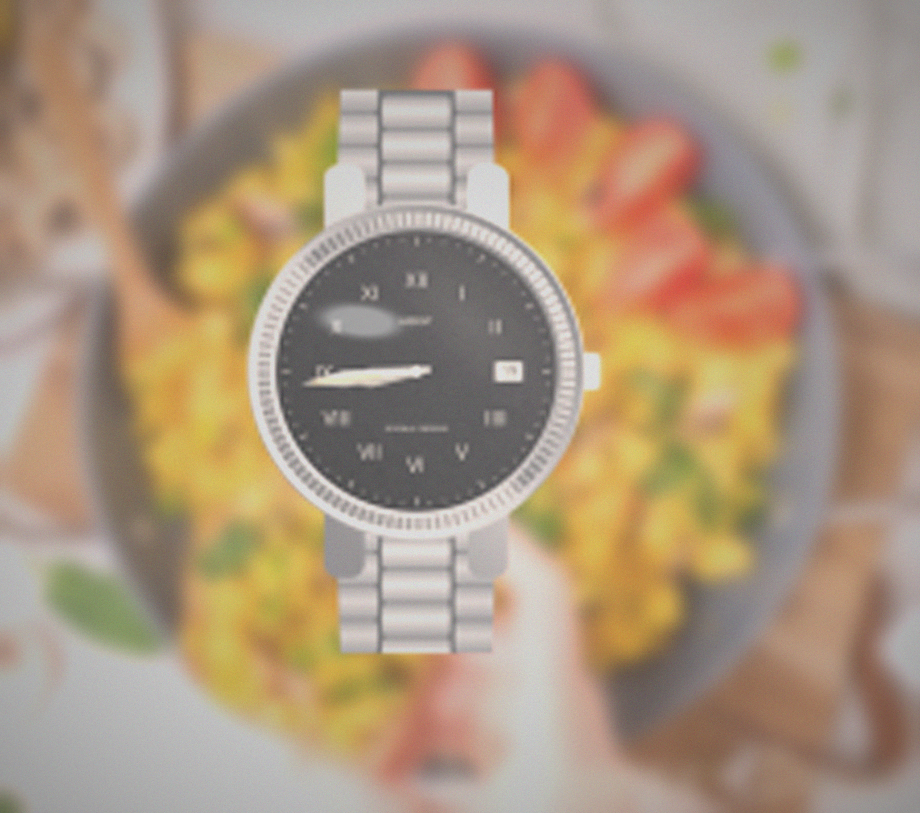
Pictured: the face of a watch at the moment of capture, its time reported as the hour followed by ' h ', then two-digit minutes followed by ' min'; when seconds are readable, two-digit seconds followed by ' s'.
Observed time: 8 h 44 min
